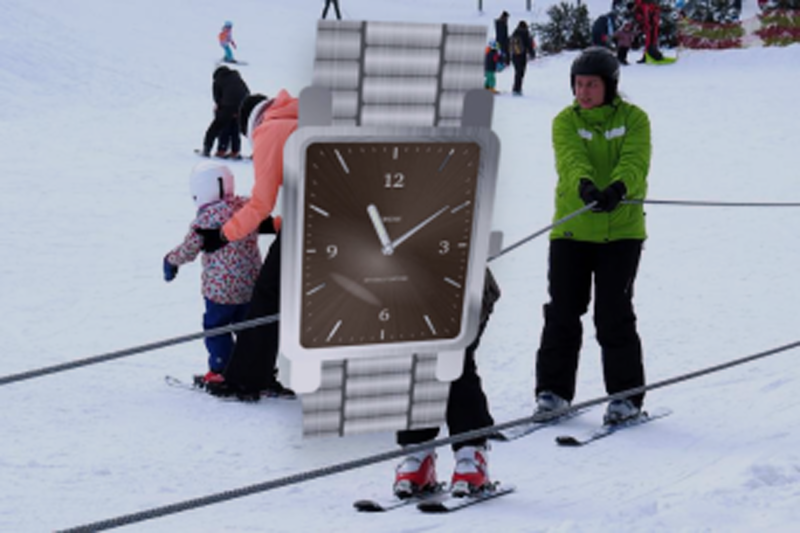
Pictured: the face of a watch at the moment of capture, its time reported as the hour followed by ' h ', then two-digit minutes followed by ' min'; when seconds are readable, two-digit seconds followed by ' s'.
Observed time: 11 h 09 min
